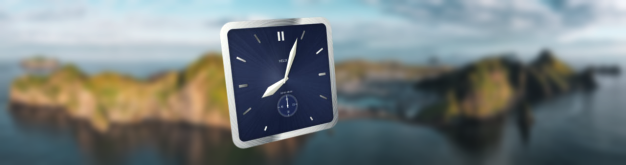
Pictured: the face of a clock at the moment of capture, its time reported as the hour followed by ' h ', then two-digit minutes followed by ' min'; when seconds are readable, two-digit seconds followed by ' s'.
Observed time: 8 h 04 min
